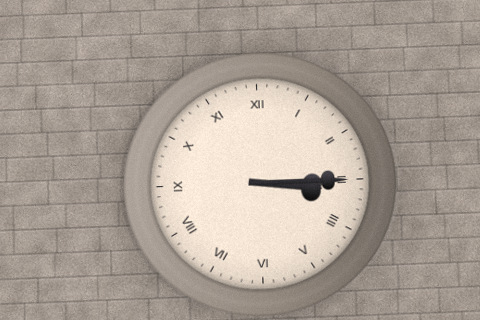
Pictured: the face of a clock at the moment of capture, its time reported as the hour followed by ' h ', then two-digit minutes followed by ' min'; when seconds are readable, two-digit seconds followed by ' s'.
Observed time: 3 h 15 min
